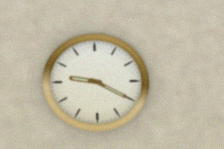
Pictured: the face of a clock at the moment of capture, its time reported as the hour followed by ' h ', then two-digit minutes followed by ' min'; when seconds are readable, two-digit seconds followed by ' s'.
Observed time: 9 h 20 min
